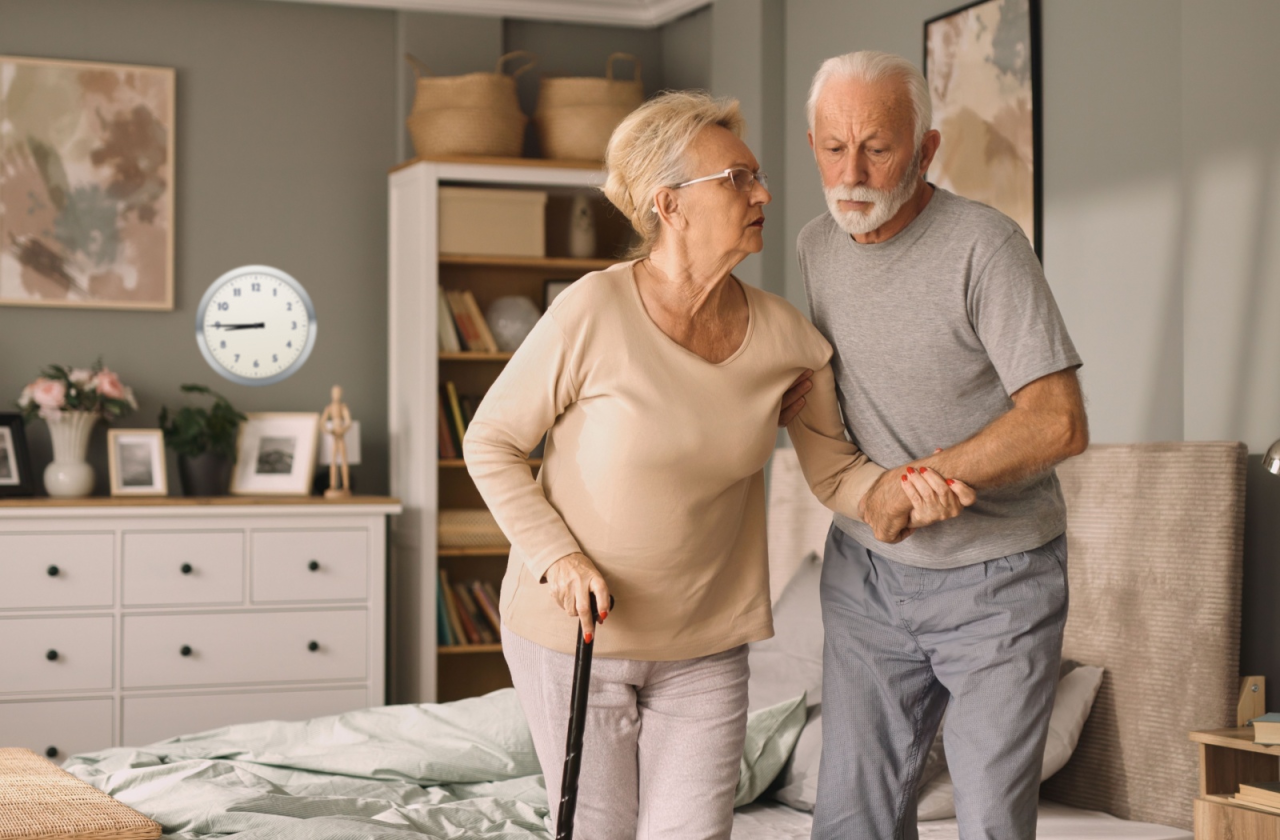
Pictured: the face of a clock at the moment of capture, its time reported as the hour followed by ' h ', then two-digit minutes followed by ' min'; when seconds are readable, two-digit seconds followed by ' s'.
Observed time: 8 h 45 min
